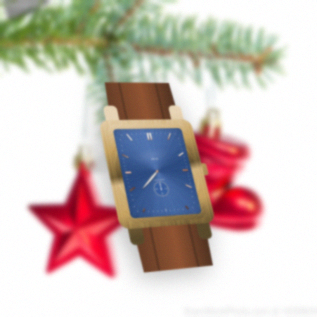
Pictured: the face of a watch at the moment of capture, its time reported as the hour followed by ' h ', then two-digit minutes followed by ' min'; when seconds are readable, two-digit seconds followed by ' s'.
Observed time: 7 h 38 min
